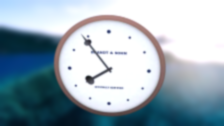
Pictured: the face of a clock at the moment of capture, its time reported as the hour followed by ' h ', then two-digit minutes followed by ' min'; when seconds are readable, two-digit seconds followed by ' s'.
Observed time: 7 h 54 min
